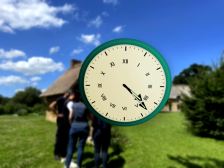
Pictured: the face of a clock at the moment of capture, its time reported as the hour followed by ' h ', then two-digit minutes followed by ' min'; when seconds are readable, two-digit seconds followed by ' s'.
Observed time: 4 h 23 min
